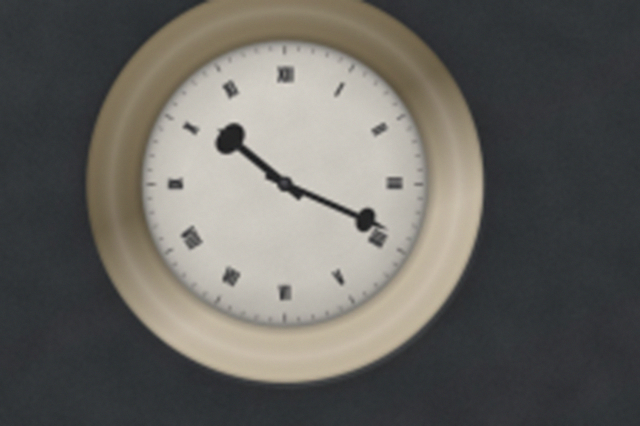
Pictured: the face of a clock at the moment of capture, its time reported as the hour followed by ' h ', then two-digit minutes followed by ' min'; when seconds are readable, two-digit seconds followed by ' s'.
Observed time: 10 h 19 min
